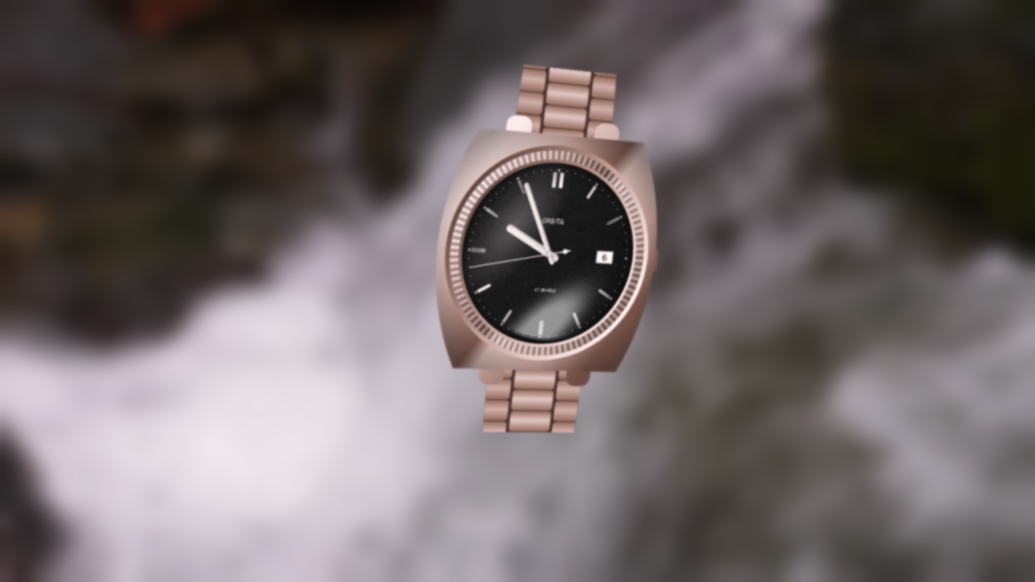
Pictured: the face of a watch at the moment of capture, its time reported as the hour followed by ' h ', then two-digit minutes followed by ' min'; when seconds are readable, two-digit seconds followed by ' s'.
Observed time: 9 h 55 min 43 s
